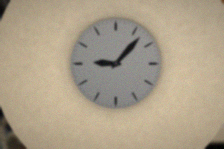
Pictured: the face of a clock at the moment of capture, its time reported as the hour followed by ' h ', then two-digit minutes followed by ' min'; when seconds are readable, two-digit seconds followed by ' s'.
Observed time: 9 h 07 min
